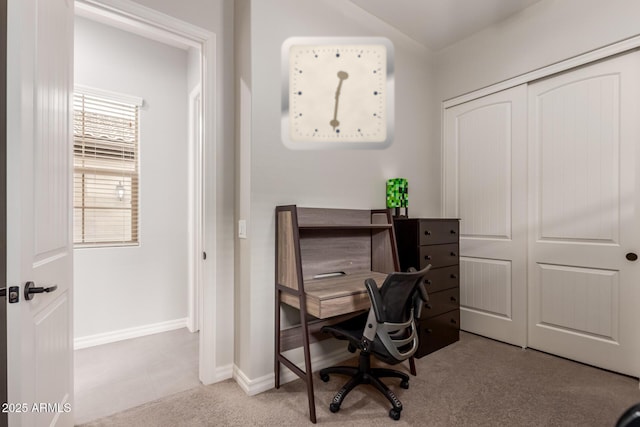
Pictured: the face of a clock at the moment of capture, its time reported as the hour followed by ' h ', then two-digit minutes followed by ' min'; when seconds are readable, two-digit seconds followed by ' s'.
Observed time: 12 h 31 min
